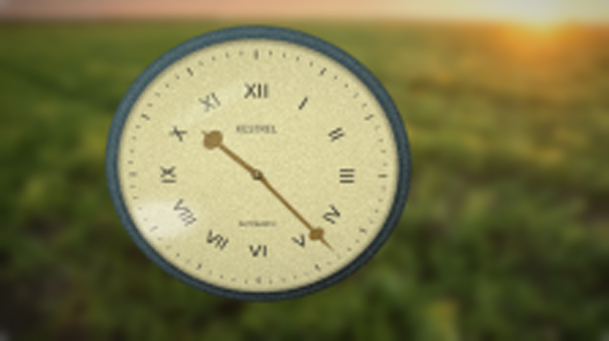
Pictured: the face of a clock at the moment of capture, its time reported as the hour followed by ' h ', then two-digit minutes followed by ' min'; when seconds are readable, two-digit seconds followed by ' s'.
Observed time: 10 h 23 min
